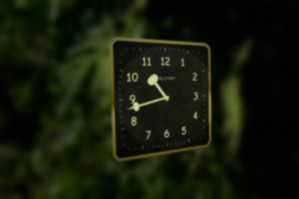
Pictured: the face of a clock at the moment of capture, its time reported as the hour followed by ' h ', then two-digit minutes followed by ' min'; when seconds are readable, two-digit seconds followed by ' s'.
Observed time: 10 h 43 min
